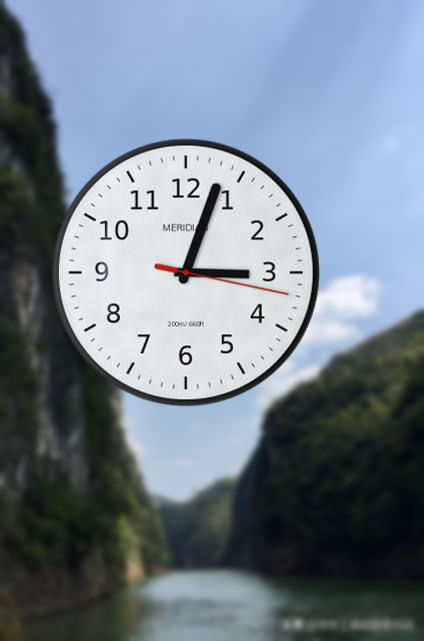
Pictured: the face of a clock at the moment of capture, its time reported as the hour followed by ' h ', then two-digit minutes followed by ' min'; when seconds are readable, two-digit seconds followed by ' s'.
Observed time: 3 h 03 min 17 s
